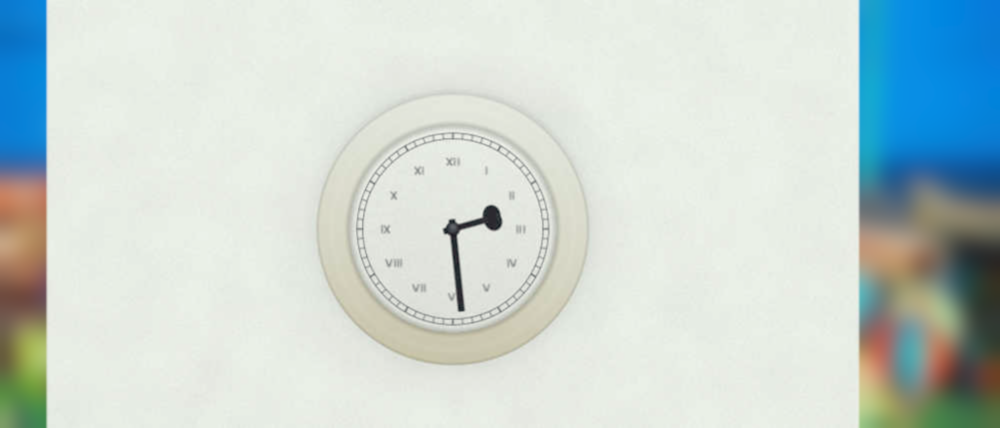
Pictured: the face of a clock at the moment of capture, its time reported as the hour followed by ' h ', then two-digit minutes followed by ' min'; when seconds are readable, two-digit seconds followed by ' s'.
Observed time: 2 h 29 min
